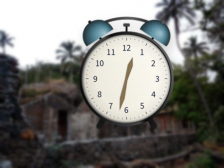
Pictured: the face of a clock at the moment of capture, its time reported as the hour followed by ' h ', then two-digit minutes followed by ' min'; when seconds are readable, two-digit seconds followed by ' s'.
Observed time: 12 h 32 min
